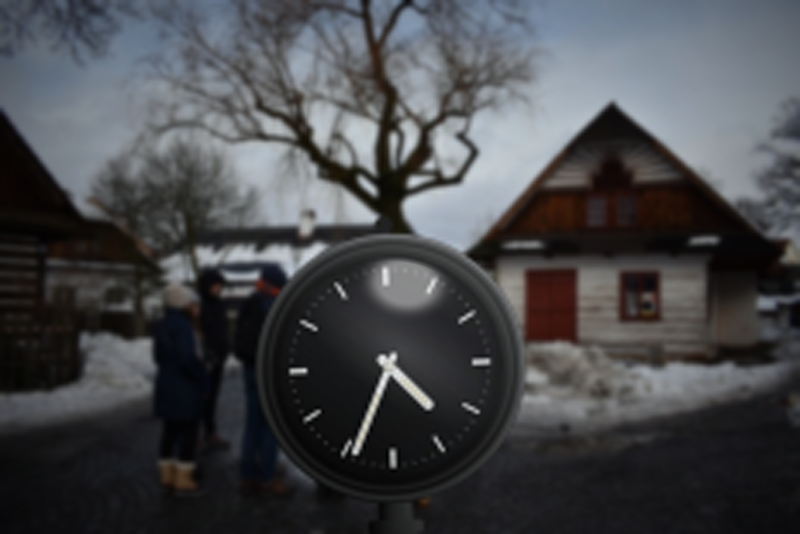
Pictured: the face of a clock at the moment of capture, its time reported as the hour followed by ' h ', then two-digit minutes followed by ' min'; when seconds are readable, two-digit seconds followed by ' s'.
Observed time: 4 h 34 min
